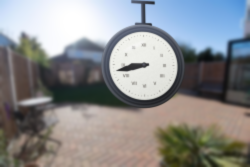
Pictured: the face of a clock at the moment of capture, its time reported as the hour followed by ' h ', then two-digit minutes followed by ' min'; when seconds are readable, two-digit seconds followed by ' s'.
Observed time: 8 h 43 min
